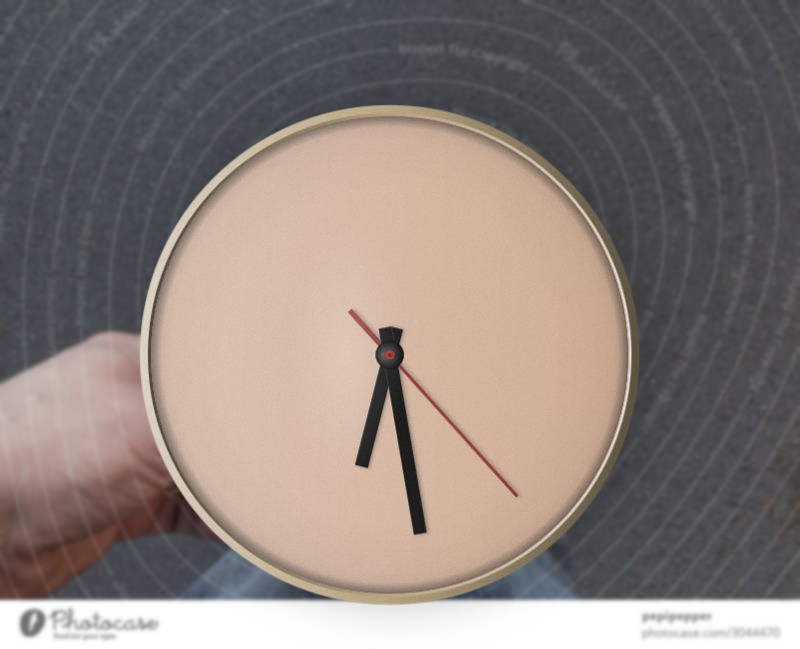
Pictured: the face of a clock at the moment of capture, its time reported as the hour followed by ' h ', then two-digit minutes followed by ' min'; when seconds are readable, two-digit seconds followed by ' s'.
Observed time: 6 h 28 min 23 s
